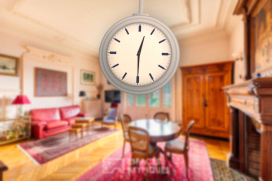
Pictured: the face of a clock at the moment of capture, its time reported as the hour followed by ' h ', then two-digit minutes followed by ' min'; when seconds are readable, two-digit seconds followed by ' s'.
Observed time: 12 h 30 min
